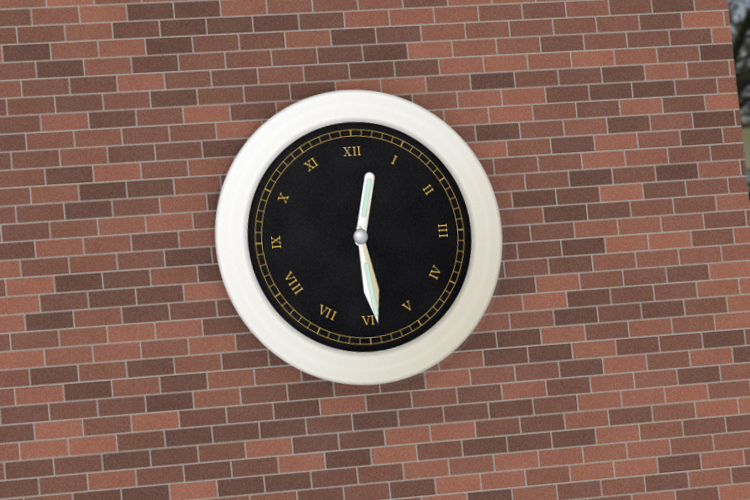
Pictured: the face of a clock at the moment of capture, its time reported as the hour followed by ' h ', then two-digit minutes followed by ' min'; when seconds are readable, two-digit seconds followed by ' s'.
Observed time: 12 h 29 min
